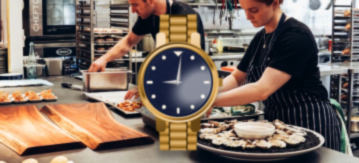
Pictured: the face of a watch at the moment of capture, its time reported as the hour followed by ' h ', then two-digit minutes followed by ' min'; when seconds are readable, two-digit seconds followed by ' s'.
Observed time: 9 h 01 min
